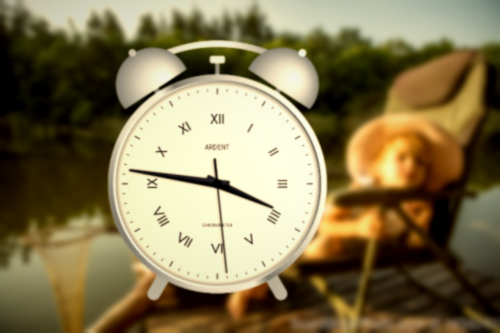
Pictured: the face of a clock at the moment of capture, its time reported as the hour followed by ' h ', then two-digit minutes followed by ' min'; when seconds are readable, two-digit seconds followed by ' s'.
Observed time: 3 h 46 min 29 s
